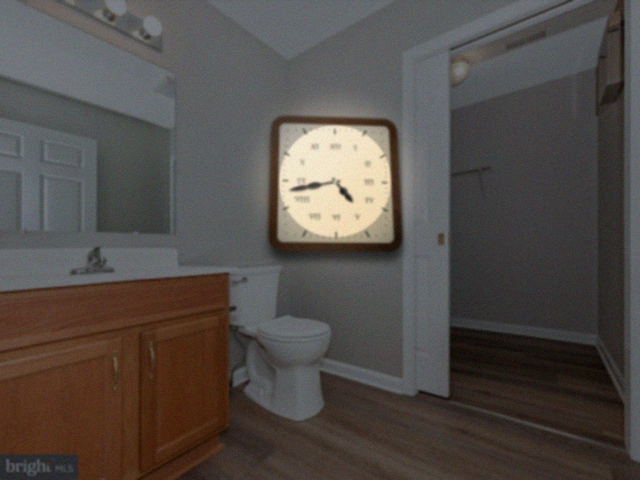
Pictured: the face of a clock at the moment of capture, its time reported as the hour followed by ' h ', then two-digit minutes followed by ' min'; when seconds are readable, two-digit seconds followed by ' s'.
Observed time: 4 h 43 min
